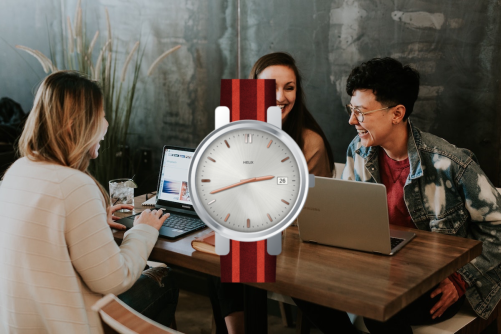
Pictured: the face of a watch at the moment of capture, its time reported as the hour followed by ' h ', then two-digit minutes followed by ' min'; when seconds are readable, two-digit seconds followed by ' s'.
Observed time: 2 h 42 min
